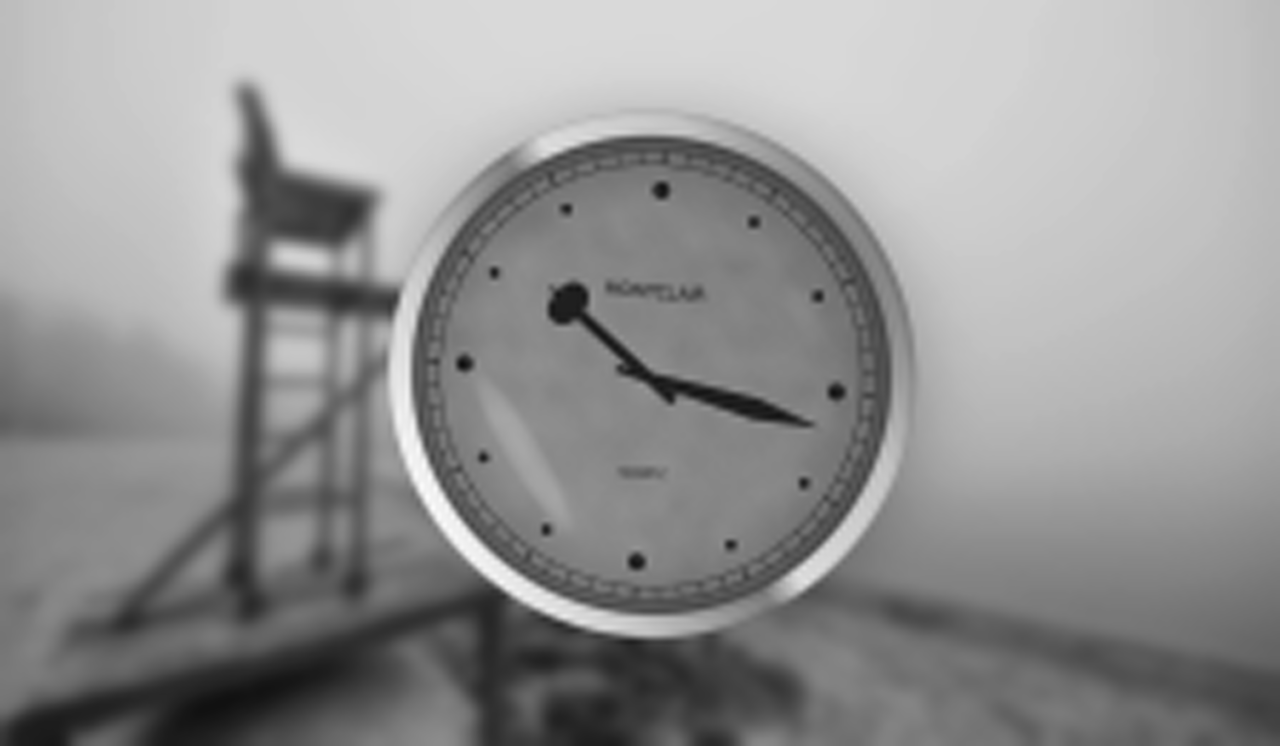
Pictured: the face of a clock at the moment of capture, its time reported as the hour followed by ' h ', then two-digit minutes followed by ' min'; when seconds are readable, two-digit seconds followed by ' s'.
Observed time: 10 h 17 min
